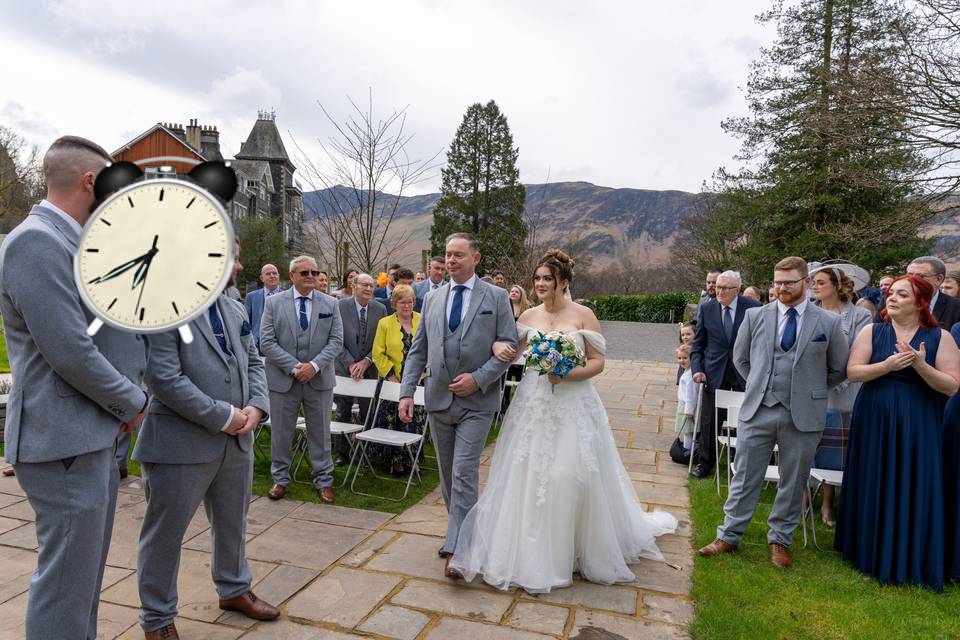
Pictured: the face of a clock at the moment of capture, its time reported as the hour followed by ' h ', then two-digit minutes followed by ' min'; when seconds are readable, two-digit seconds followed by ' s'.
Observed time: 6 h 39 min 31 s
